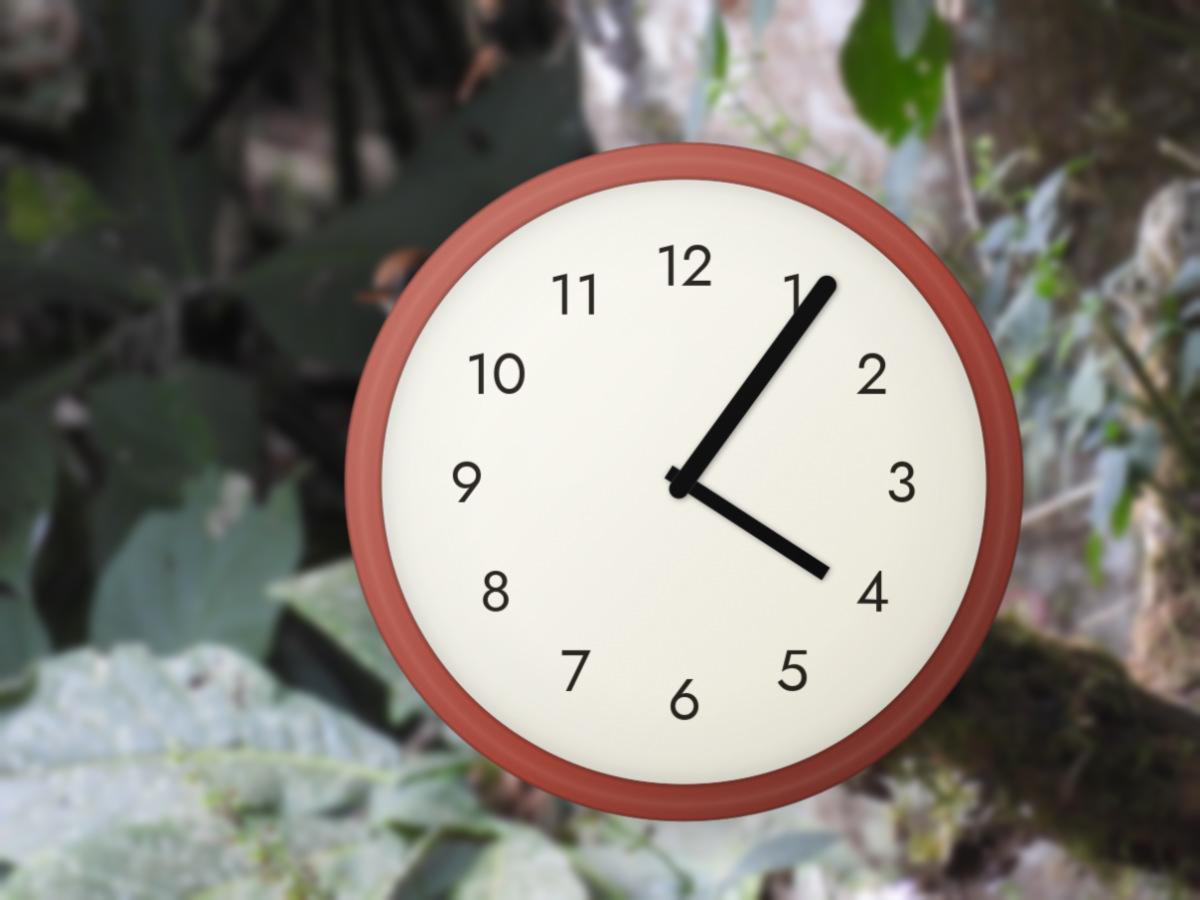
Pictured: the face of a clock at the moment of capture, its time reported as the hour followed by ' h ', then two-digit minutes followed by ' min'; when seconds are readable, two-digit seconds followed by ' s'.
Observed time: 4 h 06 min
